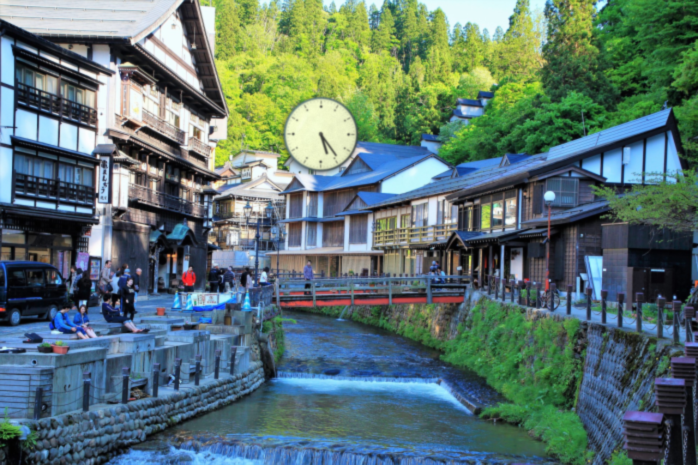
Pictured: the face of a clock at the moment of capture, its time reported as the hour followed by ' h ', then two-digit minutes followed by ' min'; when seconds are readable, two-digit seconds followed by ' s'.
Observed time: 5 h 24 min
